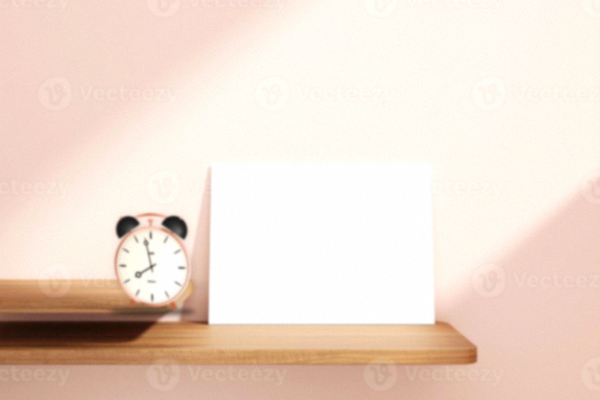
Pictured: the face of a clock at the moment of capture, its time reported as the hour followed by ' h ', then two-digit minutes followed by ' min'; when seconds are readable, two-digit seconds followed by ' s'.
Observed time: 7 h 58 min
